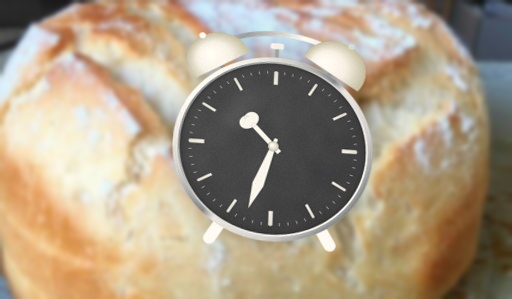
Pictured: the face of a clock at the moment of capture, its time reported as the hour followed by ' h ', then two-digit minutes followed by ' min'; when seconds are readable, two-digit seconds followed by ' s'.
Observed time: 10 h 33 min
